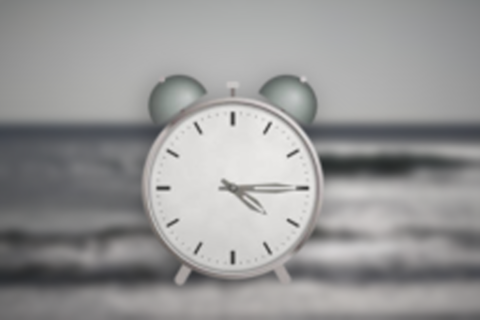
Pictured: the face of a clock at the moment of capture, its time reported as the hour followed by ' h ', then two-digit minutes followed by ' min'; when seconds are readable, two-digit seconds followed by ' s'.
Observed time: 4 h 15 min
